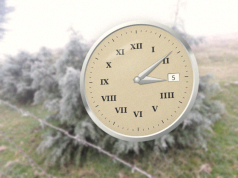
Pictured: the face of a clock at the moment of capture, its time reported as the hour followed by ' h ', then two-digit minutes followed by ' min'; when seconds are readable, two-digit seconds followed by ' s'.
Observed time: 3 h 09 min
